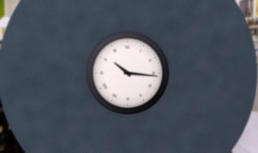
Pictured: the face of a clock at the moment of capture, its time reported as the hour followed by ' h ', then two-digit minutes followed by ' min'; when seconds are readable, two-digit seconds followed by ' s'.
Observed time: 10 h 16 min
